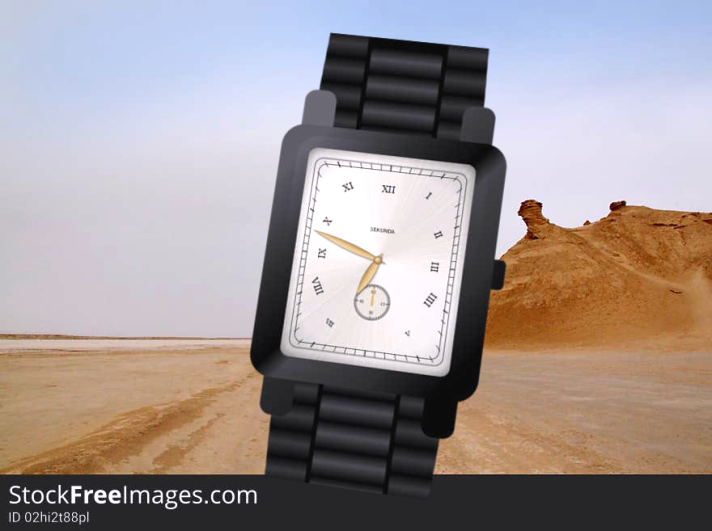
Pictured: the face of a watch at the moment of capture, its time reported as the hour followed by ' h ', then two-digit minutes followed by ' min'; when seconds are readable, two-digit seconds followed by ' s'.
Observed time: 6 h 48 min
